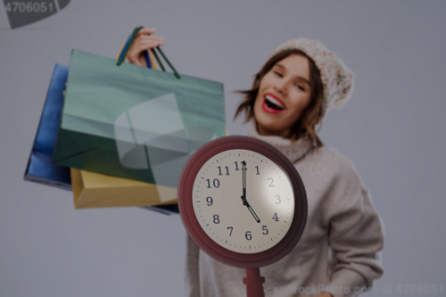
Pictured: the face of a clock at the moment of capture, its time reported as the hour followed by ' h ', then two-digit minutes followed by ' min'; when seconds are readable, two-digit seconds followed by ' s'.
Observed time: 5 h 01 min
